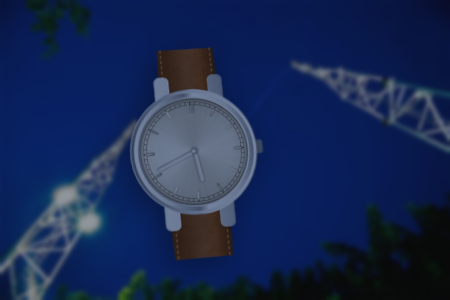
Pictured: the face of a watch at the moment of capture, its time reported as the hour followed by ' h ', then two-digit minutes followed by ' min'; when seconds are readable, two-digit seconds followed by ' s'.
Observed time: 5 h 41 min
